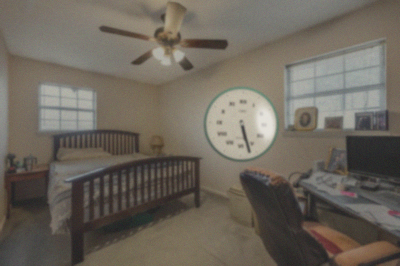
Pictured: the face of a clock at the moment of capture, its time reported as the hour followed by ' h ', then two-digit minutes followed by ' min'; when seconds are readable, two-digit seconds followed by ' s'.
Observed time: 5 h 27 min
